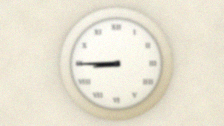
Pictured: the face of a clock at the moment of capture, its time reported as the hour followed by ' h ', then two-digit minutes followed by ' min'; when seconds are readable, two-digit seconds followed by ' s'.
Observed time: 8 h 45 min
